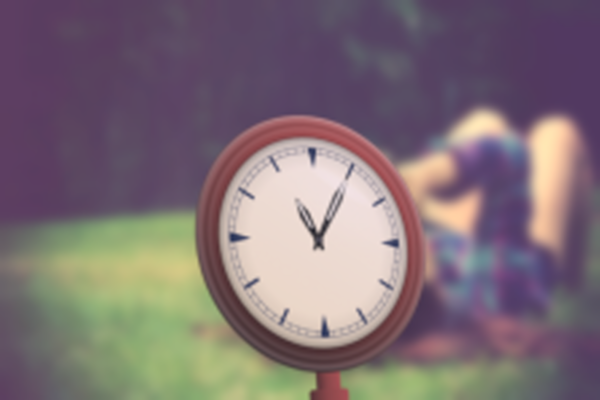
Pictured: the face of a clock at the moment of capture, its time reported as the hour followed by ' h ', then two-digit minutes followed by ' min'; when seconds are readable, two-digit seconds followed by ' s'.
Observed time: 11 h 05 min
